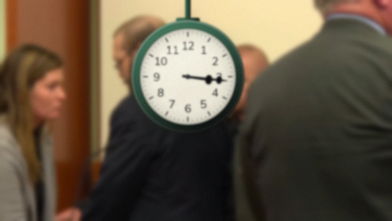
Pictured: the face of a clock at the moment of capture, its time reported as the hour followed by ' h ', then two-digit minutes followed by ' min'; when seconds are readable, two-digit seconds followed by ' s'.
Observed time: 3 h 16 min
